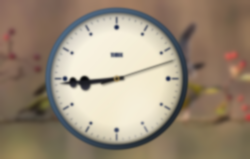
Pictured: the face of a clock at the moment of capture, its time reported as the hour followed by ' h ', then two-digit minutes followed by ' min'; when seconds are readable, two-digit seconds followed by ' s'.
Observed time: 8 h 44 min 12 s
